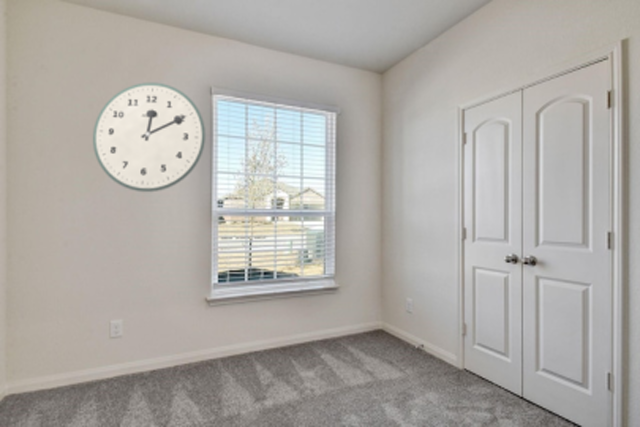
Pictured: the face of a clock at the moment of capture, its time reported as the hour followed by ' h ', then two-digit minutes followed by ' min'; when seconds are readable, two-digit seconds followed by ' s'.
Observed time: 12 h 10 min
